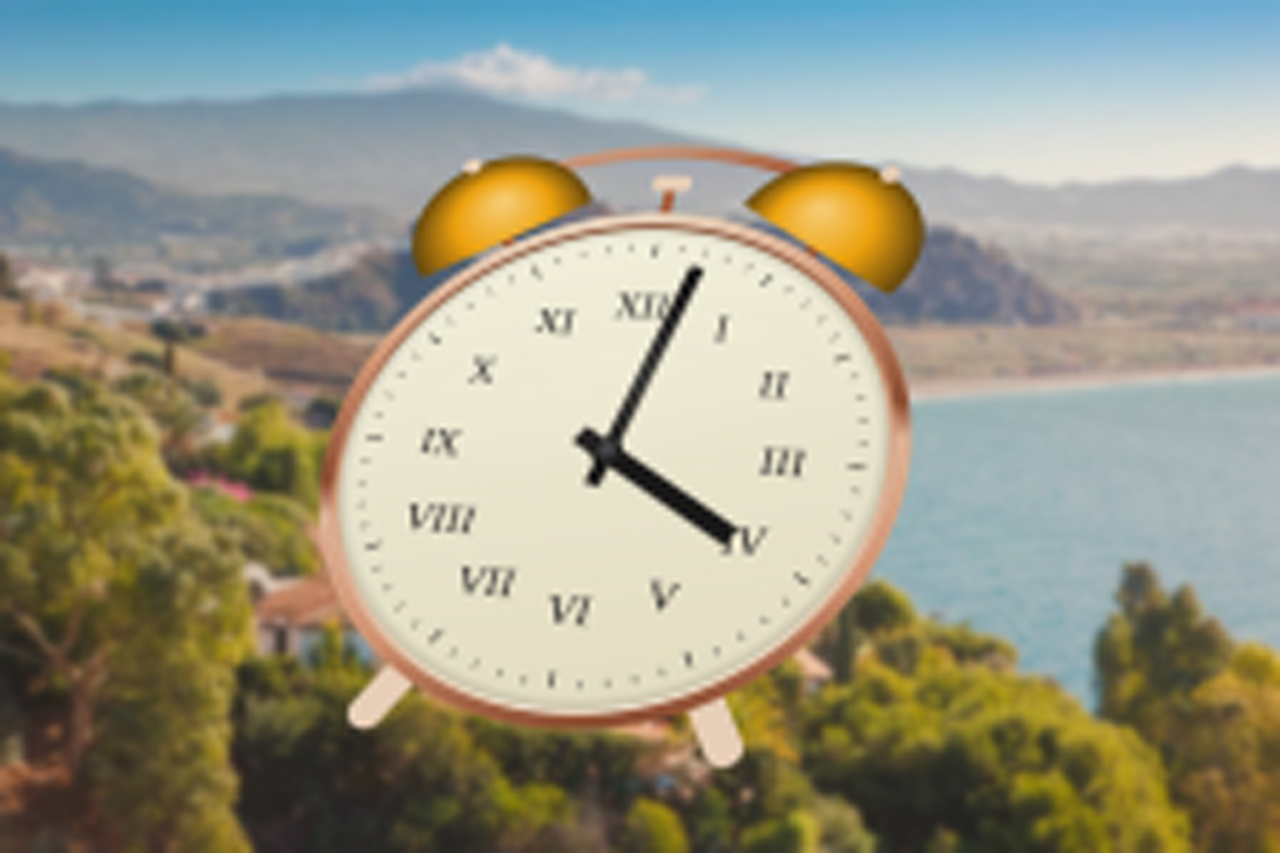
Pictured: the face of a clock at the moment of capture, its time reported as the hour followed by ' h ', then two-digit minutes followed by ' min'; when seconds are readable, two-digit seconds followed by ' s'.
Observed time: 4 h 02 min
